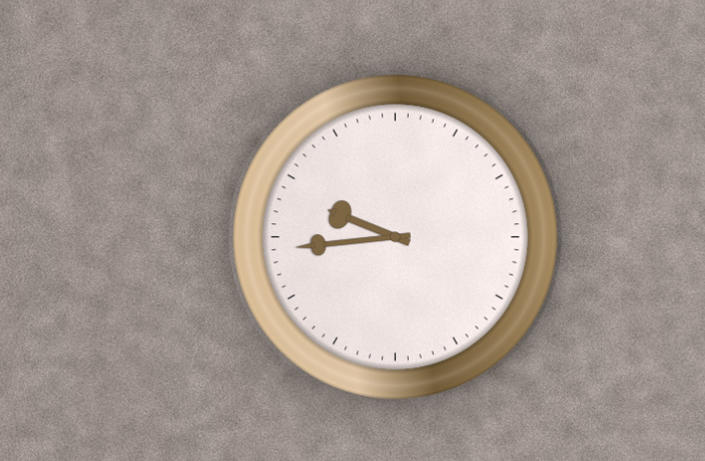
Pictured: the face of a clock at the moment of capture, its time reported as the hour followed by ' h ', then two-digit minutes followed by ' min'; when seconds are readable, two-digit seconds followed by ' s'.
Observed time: 9 h 44 min
